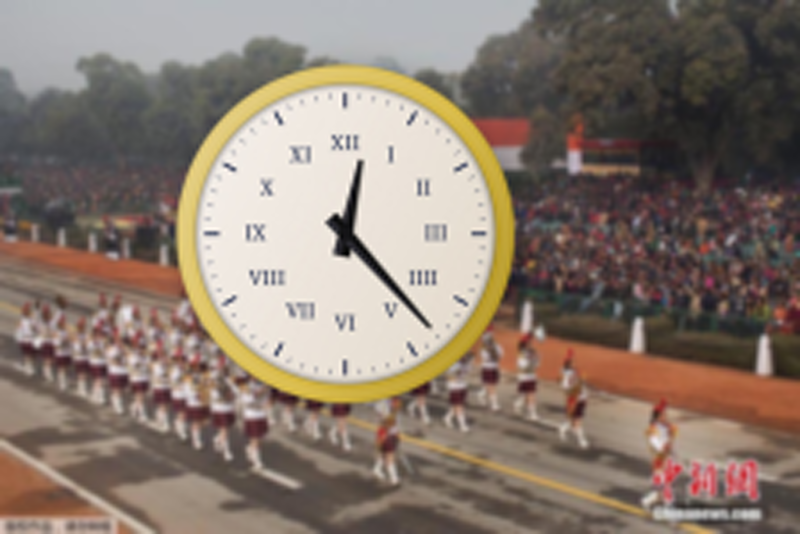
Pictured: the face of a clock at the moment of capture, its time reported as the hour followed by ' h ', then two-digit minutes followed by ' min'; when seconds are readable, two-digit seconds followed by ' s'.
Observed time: 12 h 23 min
